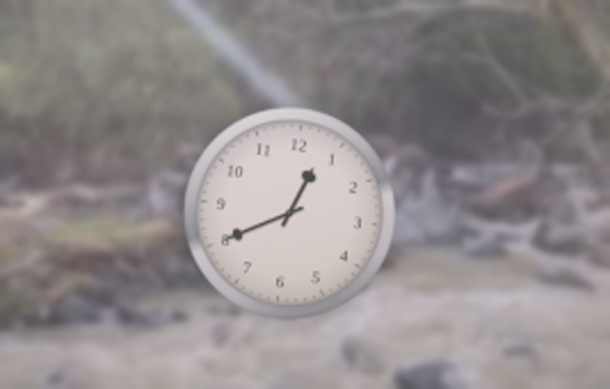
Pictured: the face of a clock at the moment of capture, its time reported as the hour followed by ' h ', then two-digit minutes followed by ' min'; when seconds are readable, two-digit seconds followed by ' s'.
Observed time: 12 h 40 min
